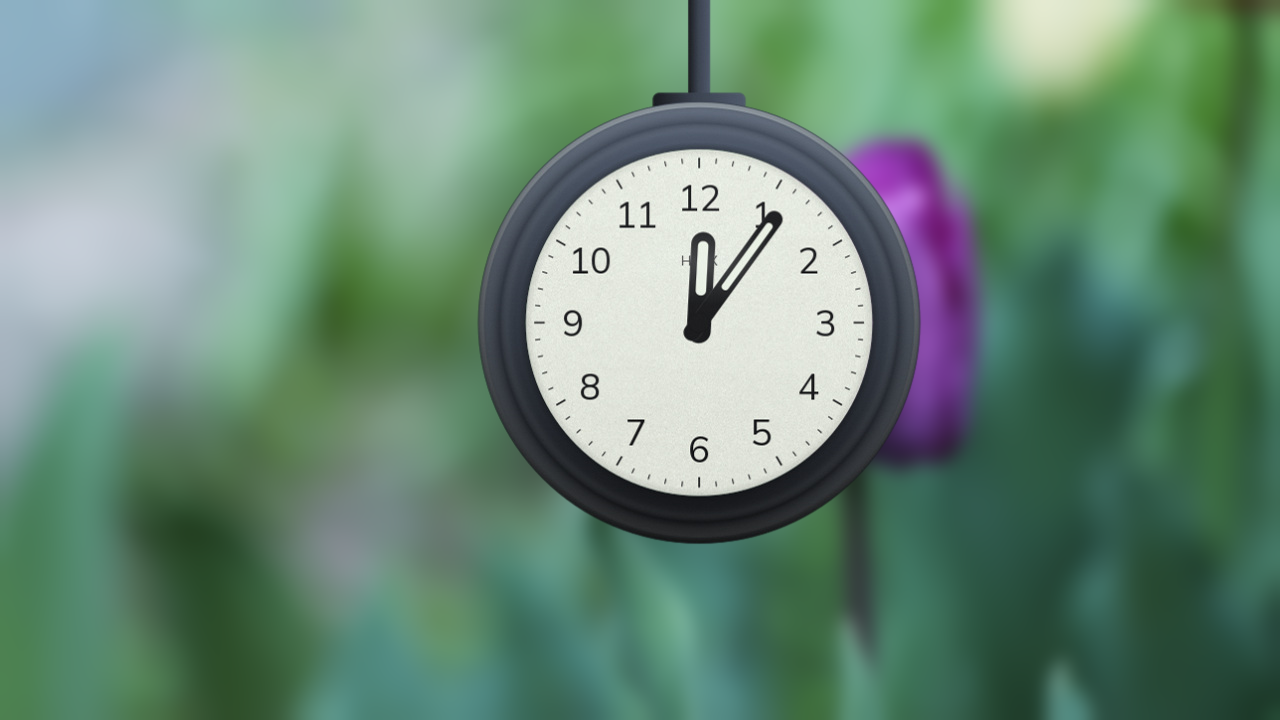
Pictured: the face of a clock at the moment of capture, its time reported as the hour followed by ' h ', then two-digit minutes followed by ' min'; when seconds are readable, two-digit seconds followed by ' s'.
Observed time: 12 h 06 min
